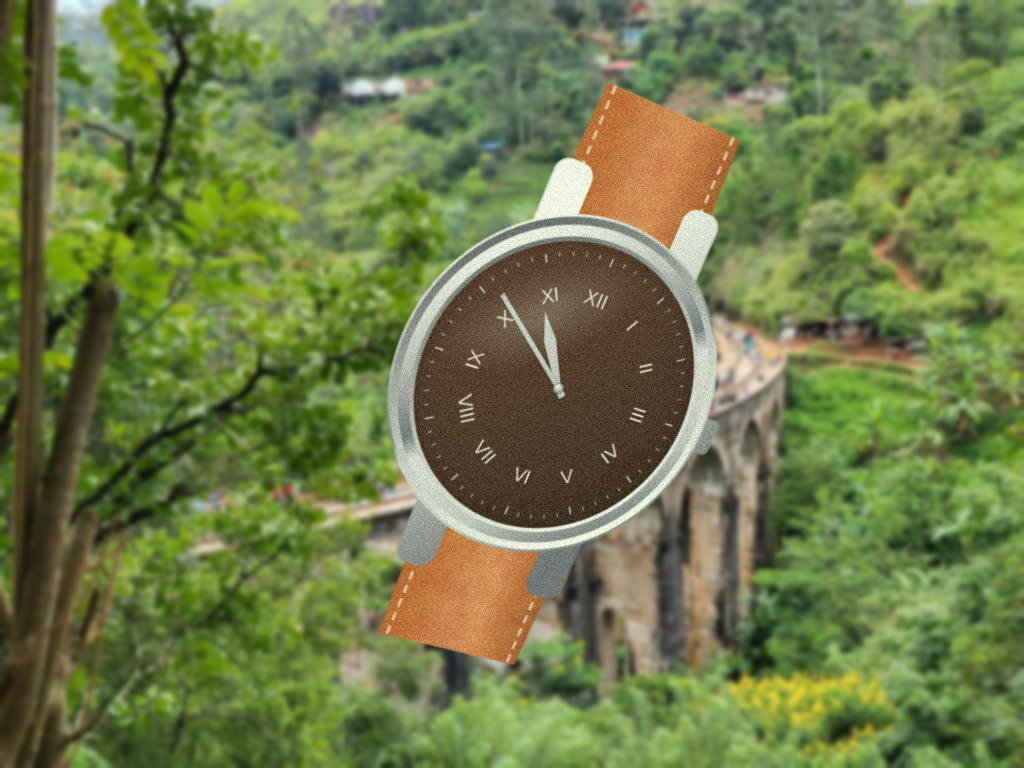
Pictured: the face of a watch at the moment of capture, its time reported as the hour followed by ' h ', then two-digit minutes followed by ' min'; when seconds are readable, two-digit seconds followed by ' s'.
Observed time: 10 h 51 min
